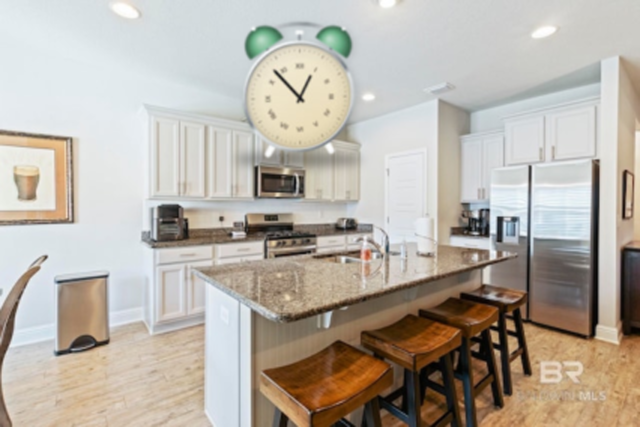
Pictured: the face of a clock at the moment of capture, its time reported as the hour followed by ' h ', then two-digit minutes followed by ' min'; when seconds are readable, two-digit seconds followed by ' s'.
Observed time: 12 h 53 min
